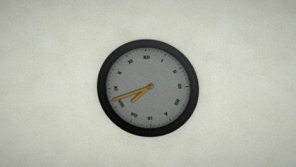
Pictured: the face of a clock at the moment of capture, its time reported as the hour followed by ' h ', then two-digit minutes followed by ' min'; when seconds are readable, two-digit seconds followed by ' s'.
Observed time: 7 h 42 min
